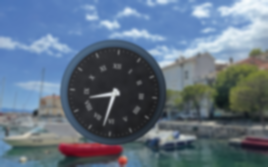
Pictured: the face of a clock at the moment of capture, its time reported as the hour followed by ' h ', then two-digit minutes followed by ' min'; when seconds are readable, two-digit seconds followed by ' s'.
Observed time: 8 h 32 min
